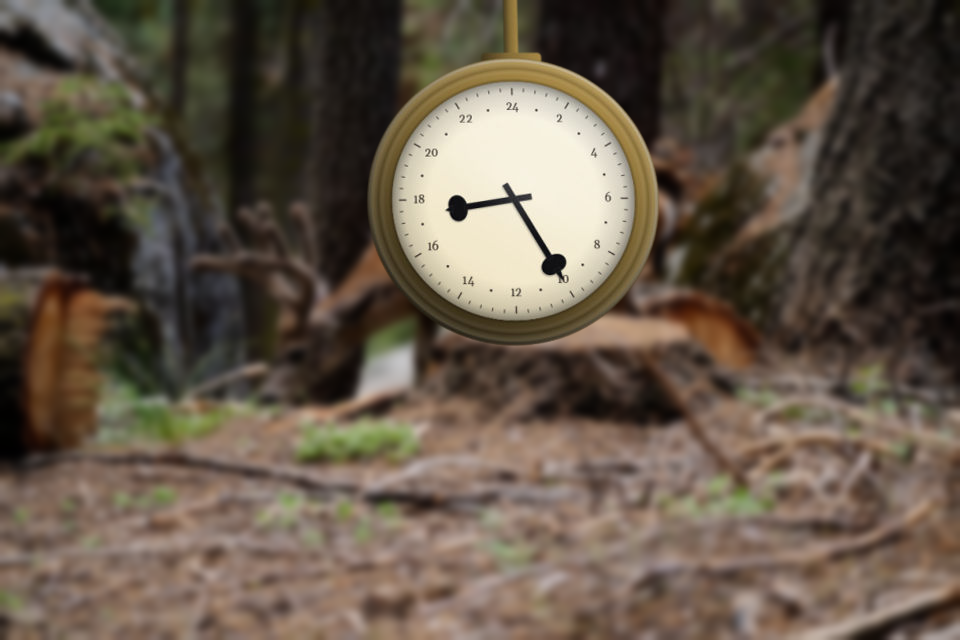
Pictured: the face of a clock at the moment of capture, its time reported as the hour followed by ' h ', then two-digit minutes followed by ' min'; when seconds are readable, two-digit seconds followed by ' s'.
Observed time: 17 h 25 min
